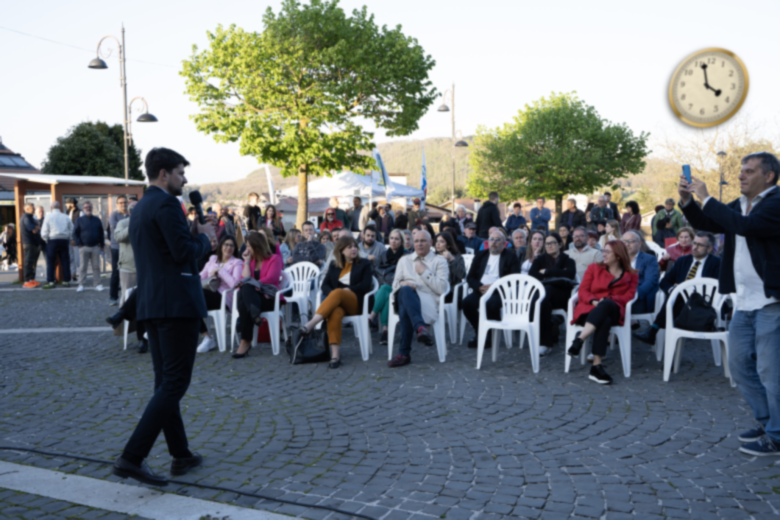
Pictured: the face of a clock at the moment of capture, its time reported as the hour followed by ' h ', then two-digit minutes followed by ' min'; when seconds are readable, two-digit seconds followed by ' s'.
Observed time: 3 h 57 min
